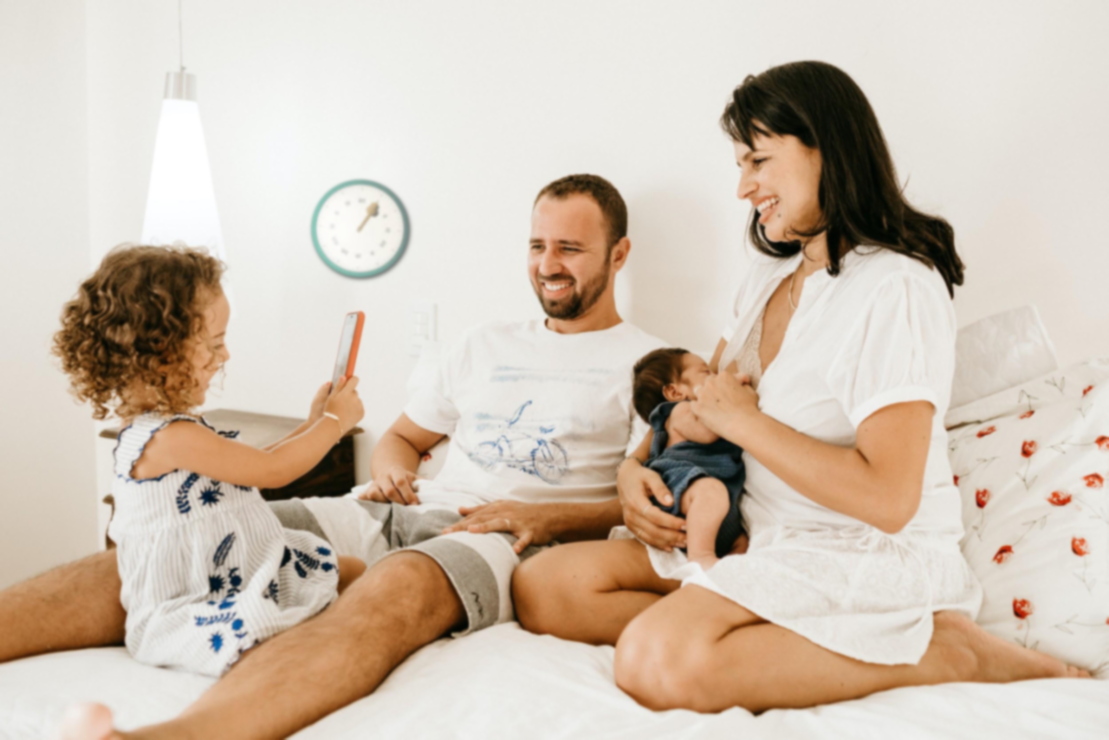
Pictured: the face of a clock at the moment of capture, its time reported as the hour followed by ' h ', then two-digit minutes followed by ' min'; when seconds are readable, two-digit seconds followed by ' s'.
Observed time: 1 h 05 min
